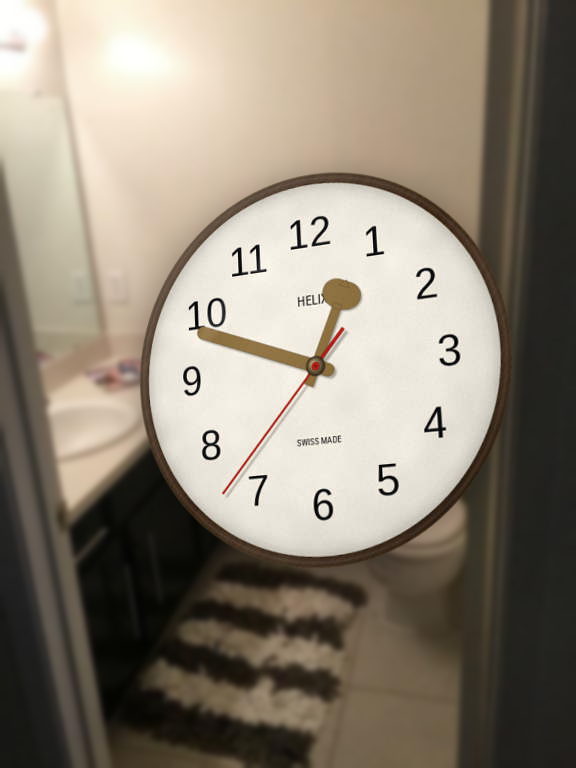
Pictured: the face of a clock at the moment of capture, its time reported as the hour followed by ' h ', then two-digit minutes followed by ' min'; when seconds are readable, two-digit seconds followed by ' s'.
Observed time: 12 h 48 min 37 s
